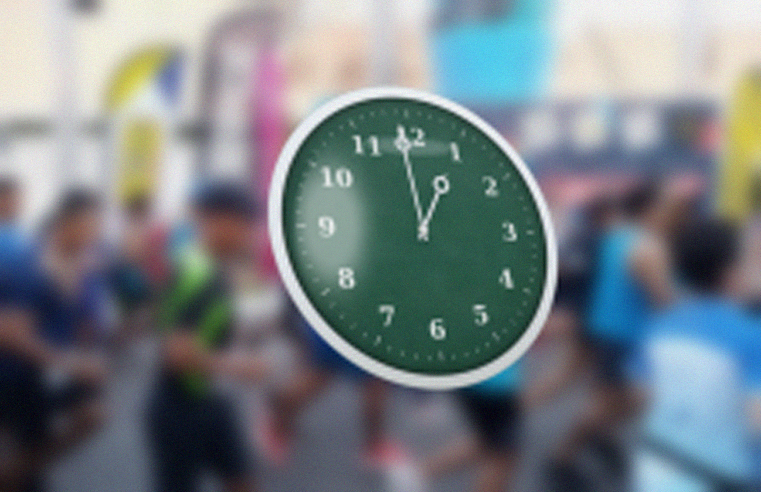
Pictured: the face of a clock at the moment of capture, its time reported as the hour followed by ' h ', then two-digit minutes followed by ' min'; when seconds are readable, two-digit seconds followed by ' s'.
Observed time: 12 h 59 min
